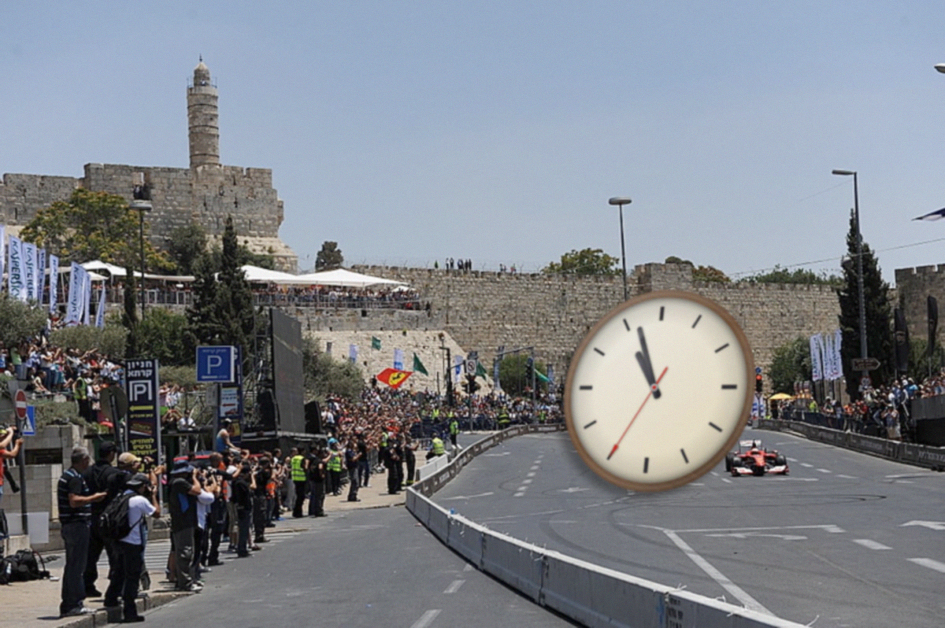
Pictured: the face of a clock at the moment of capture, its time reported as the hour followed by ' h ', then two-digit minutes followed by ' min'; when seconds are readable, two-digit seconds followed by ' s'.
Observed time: 10 h 56 min 35 s
